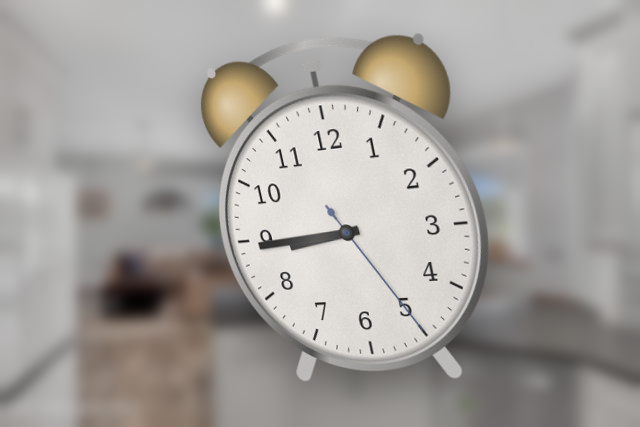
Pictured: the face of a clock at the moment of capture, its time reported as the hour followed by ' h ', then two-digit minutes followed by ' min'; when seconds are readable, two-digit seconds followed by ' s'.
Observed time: 8 h 44 min 25 s
